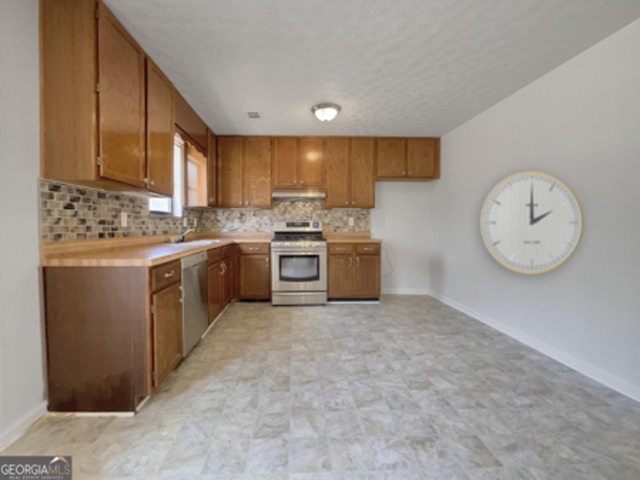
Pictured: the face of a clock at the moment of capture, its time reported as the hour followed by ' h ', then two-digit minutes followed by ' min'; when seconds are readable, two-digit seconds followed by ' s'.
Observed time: 2 h 00 min
